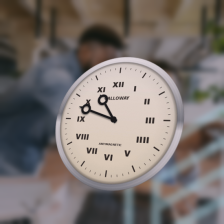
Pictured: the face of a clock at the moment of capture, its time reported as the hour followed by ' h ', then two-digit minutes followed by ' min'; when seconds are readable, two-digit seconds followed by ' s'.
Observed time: 10 h 48 min
